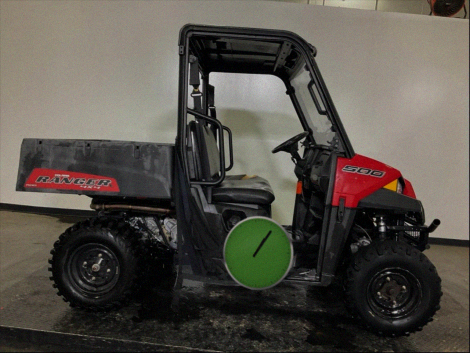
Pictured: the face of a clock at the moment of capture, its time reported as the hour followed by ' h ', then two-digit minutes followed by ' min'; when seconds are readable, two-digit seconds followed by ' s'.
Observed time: 1 h 06 min
